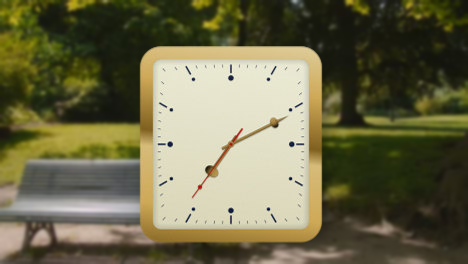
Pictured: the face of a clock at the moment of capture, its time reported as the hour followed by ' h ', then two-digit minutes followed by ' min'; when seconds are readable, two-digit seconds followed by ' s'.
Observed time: 7 h 10 min 36 s
